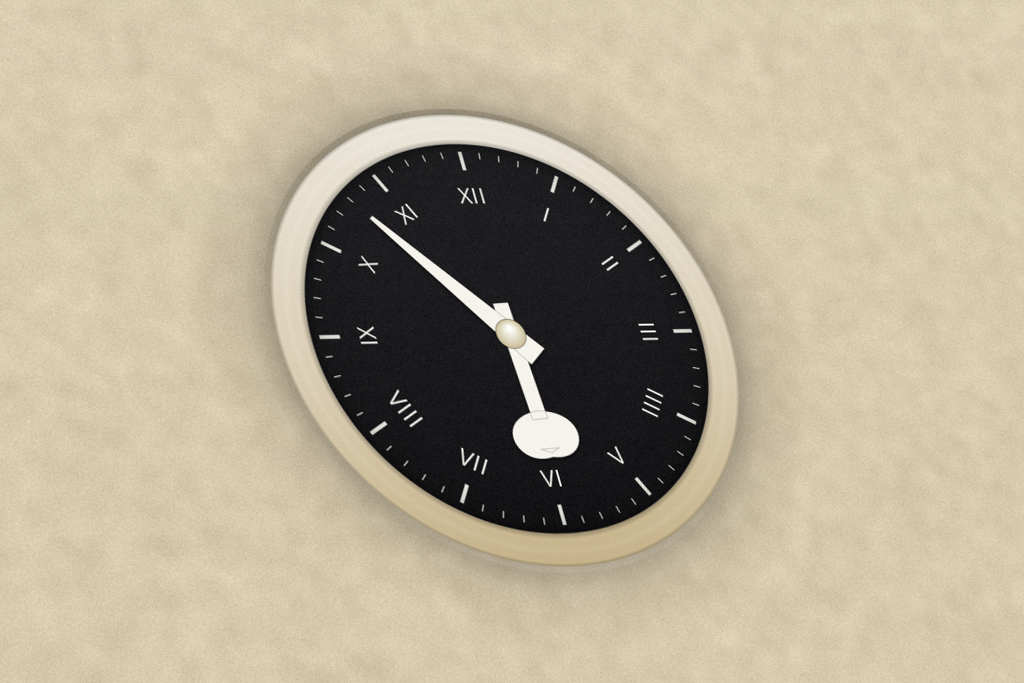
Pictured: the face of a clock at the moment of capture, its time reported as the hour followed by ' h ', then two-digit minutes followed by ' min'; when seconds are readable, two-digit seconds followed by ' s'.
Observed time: 5 h 53 min
